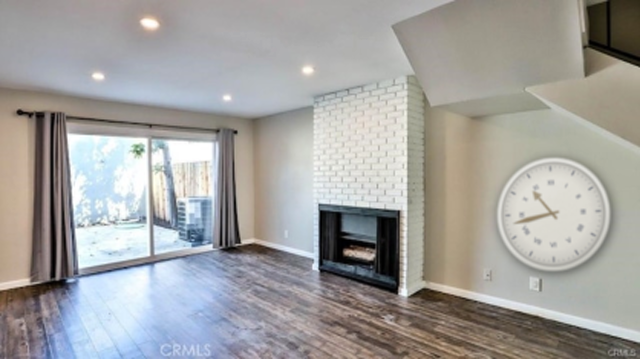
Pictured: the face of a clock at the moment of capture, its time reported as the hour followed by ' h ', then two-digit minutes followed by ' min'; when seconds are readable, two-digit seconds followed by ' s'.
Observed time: 10 h 43 min
